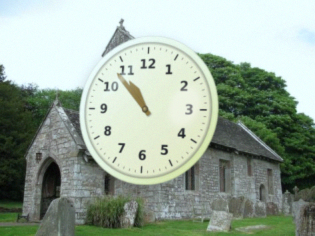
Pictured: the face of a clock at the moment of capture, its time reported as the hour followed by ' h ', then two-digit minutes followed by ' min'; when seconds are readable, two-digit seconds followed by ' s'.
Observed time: 10 h 53 min
